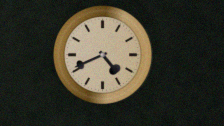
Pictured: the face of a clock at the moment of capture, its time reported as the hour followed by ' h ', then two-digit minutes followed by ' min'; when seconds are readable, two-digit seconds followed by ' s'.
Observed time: 4 h 41 min
